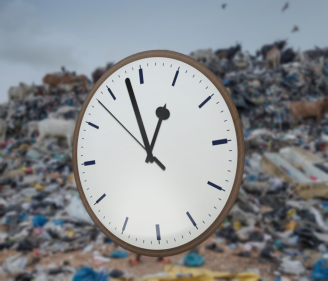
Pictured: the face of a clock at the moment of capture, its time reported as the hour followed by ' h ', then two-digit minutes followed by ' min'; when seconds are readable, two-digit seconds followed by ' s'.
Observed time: 12 h 57 min 53 s
